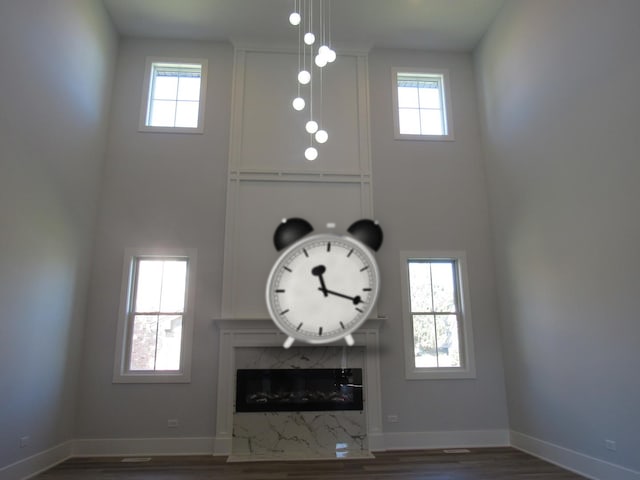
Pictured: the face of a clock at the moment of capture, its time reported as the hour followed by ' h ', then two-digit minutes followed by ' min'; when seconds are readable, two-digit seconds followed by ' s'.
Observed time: 11 h 18 min
